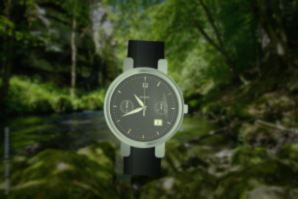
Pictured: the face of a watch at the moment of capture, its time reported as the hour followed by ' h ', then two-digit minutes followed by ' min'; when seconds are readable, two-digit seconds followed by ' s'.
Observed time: 10 h 41 min
